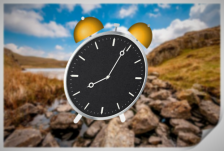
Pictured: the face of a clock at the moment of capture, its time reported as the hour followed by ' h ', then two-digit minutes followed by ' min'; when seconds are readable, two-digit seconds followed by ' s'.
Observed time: 8 h 04 min
